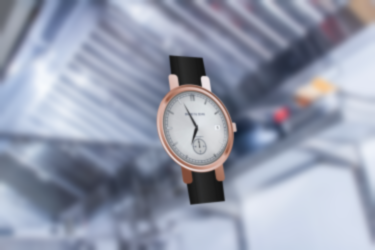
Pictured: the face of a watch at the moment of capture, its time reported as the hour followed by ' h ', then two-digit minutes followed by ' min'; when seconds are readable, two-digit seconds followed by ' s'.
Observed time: 6 h 56 min
